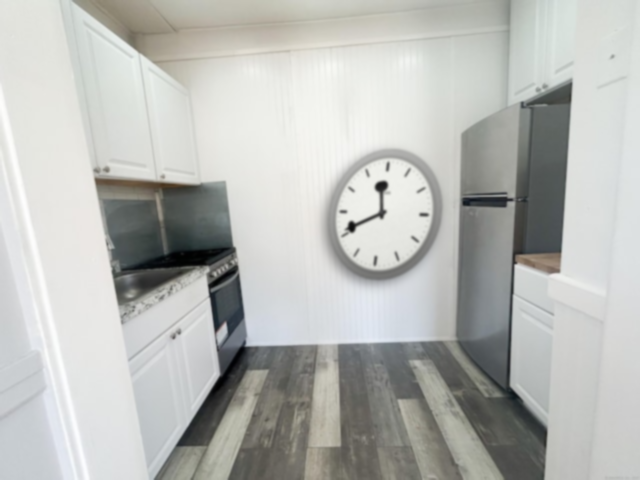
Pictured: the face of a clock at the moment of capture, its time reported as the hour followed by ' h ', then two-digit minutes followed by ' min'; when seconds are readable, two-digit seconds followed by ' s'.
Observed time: 11 h 41 min
